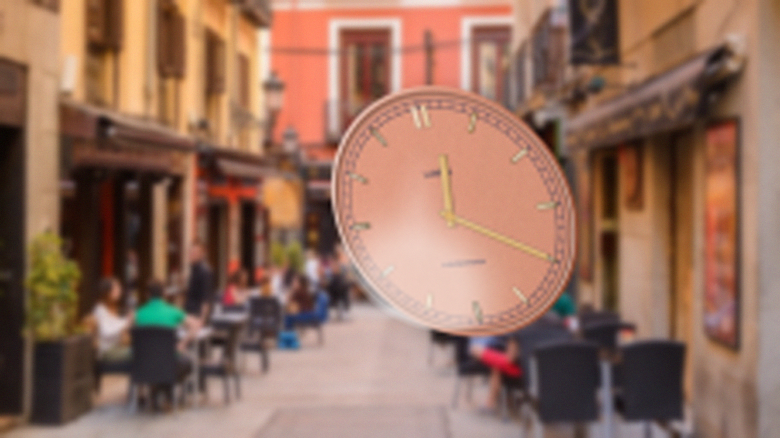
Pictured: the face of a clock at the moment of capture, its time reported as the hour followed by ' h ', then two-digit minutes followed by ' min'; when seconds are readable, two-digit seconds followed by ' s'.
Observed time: 12 h 20 min
